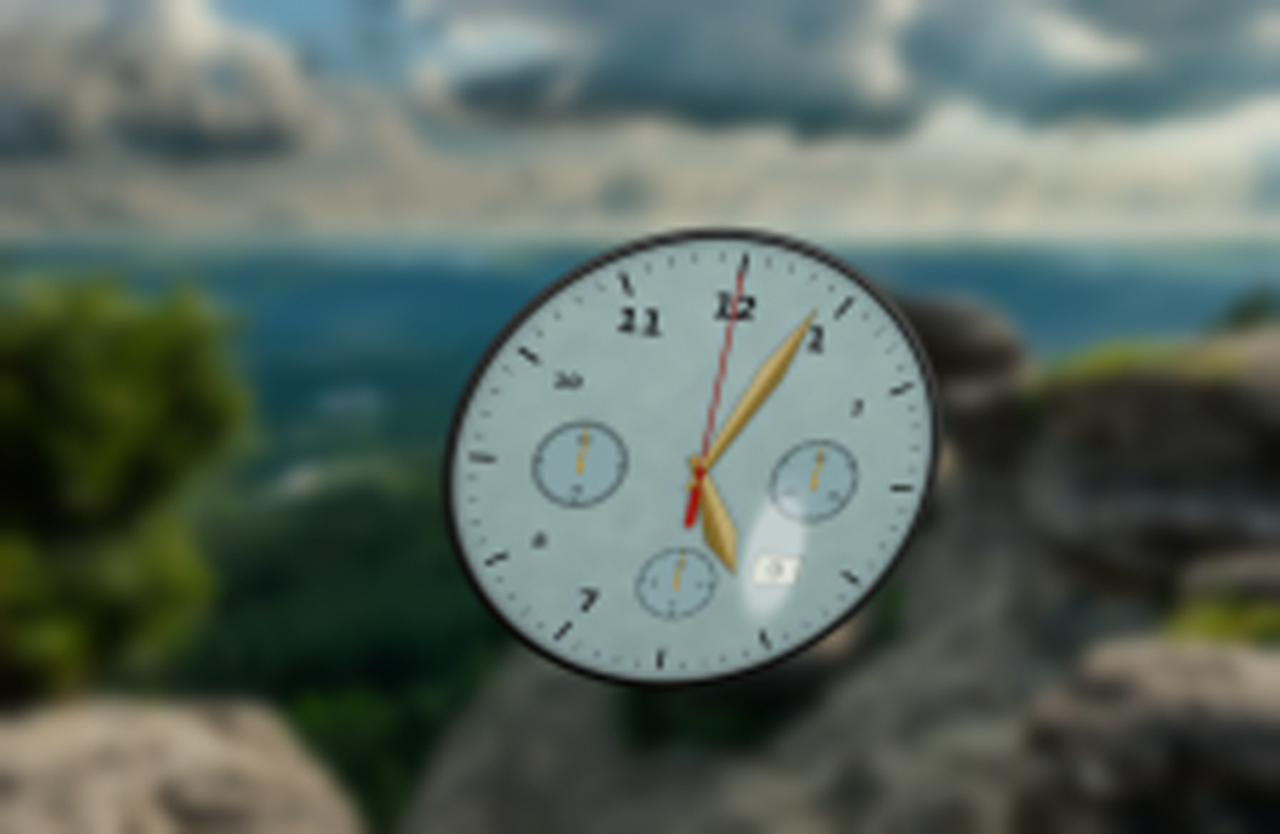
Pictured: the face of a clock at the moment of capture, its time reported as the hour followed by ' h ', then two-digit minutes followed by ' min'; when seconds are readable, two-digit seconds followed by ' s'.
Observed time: 5 h 04 min
